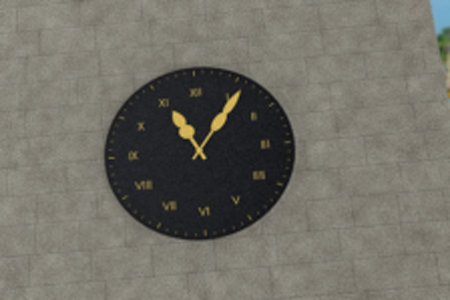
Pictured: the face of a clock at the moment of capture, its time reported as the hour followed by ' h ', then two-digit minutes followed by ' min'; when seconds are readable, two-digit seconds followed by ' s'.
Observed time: 11 h 06 min
